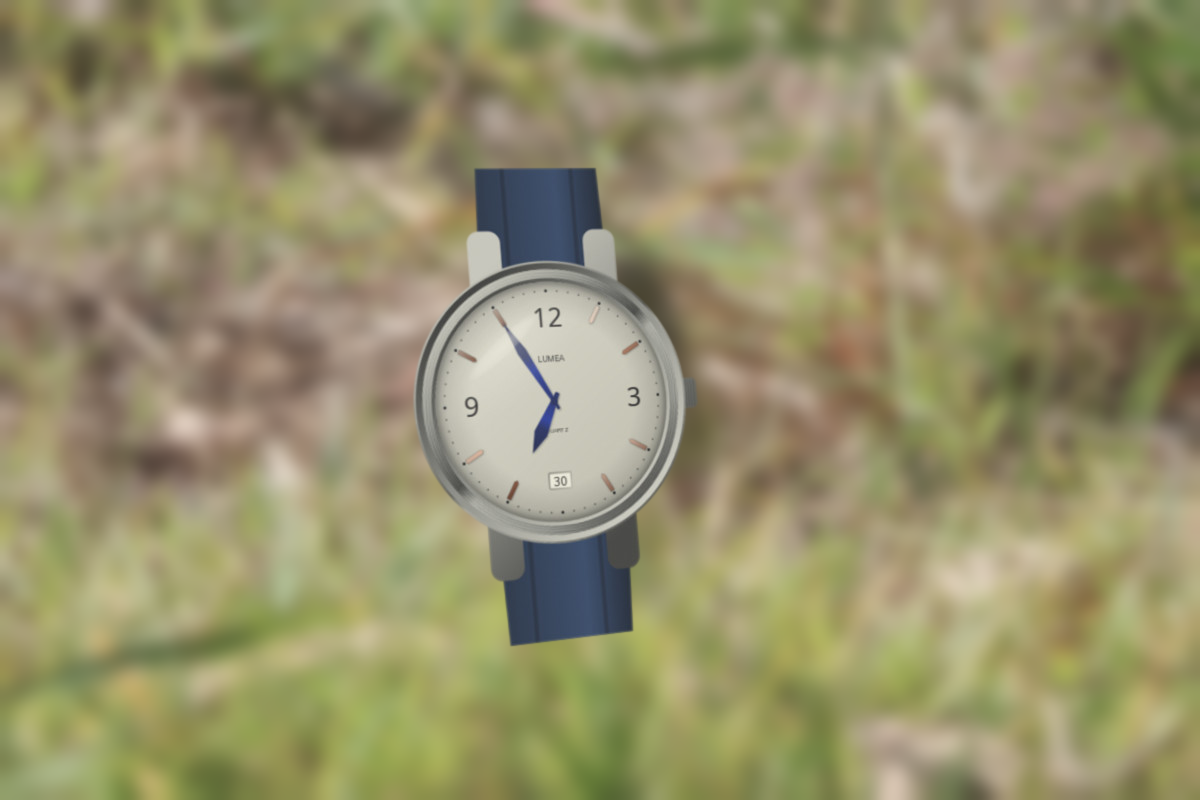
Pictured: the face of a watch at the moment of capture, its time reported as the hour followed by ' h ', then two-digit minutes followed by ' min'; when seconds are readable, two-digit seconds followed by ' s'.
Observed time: 6 h 55 min
